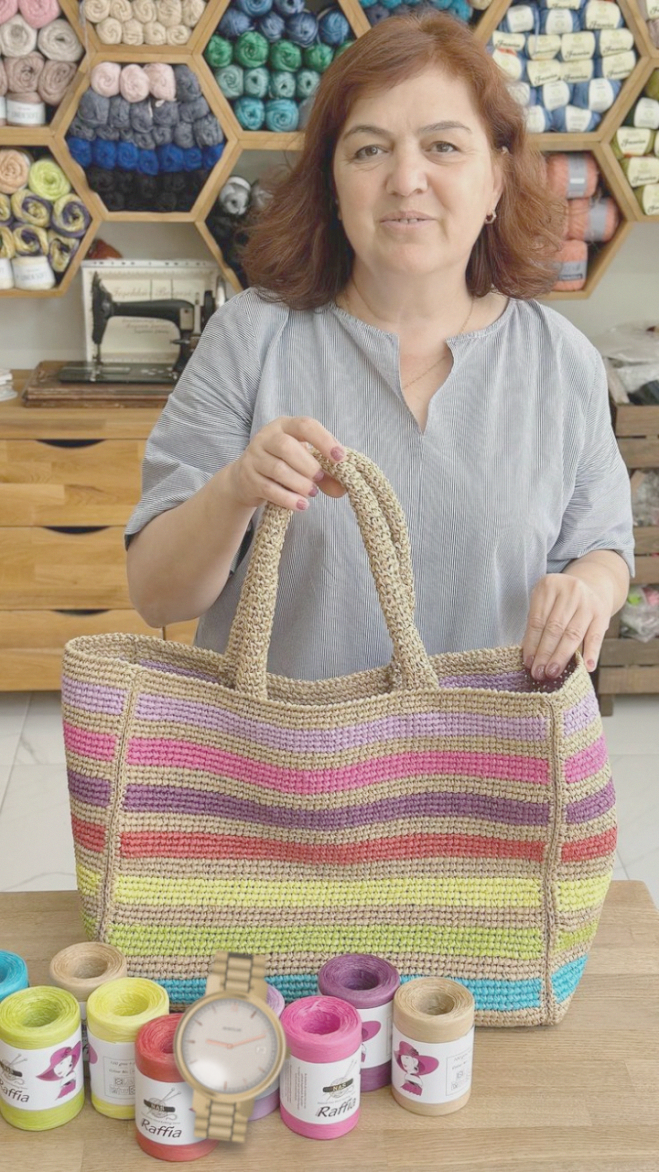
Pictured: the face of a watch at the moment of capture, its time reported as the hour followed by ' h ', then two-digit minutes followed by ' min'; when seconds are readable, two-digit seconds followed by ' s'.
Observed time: 9 h 11 min
